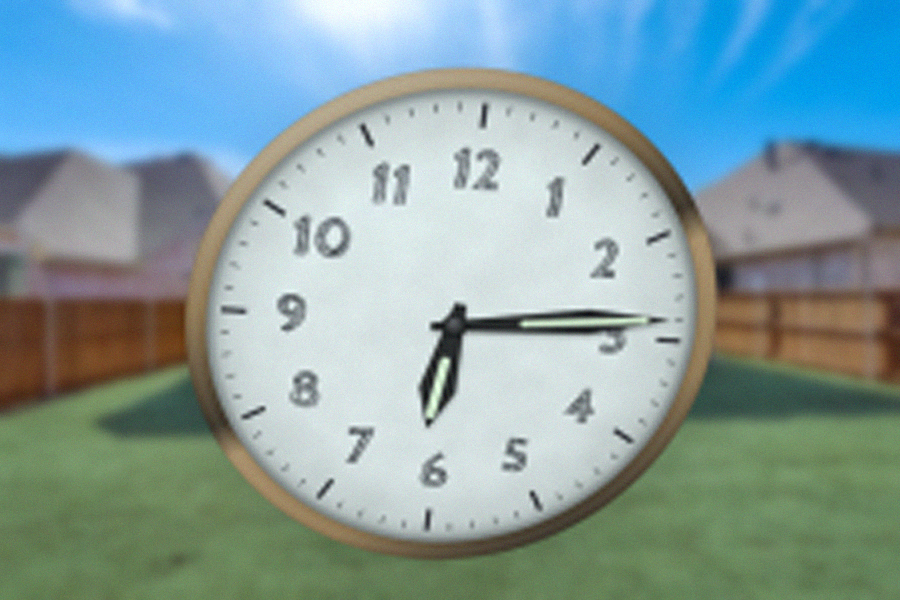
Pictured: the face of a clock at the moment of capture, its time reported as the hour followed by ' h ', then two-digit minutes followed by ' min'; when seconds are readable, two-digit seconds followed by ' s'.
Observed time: 6 h 14 min
